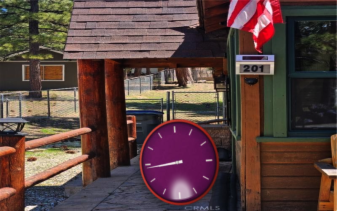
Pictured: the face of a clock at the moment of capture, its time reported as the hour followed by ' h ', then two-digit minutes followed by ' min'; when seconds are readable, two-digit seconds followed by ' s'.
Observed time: 8 h 44 min
